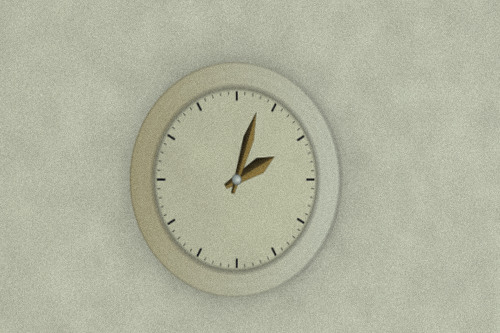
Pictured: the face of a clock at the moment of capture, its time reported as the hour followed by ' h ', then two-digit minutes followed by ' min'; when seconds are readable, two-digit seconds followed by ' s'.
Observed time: 2 h 03 min
